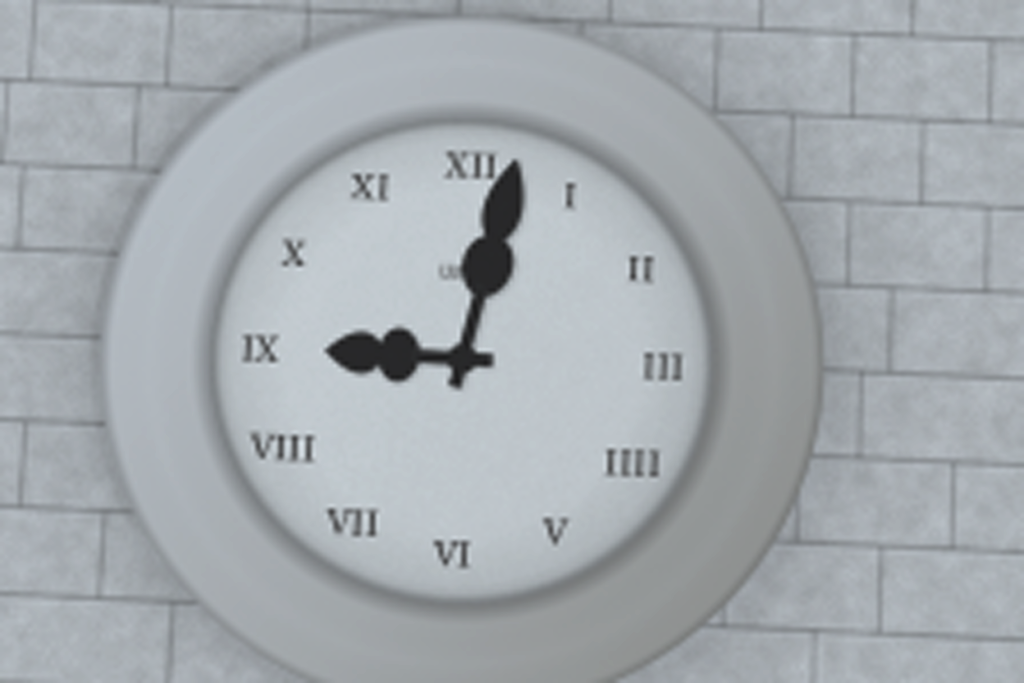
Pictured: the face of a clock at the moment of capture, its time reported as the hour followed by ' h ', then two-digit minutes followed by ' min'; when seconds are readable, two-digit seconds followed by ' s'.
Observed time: 9 h 02 min
